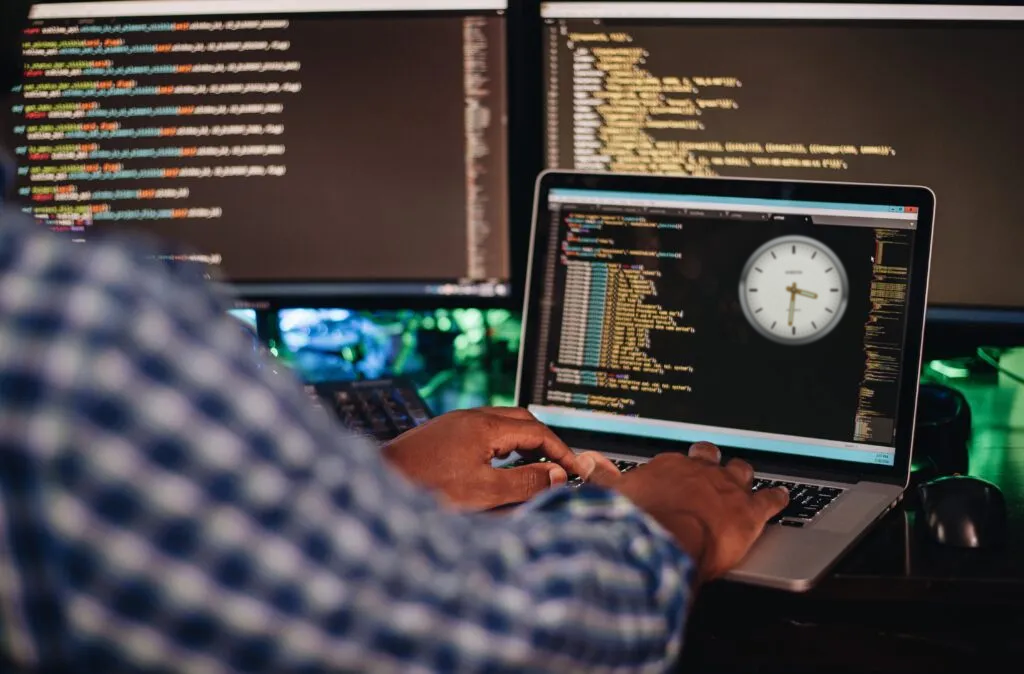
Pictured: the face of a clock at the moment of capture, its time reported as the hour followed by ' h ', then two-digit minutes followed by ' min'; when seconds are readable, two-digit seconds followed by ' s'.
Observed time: 3 h 31 min
